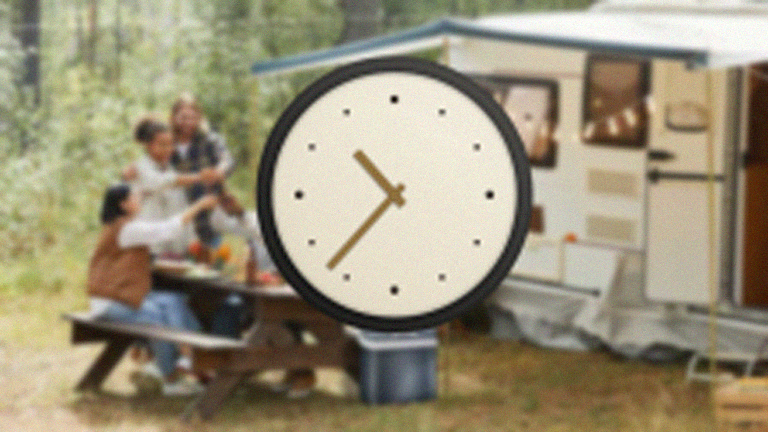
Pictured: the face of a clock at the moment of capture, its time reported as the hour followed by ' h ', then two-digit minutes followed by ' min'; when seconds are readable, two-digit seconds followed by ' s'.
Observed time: 10 h 37 min
